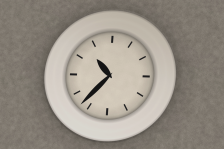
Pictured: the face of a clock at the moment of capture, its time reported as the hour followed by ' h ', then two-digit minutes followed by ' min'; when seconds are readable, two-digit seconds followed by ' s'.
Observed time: 10 h 37 min
